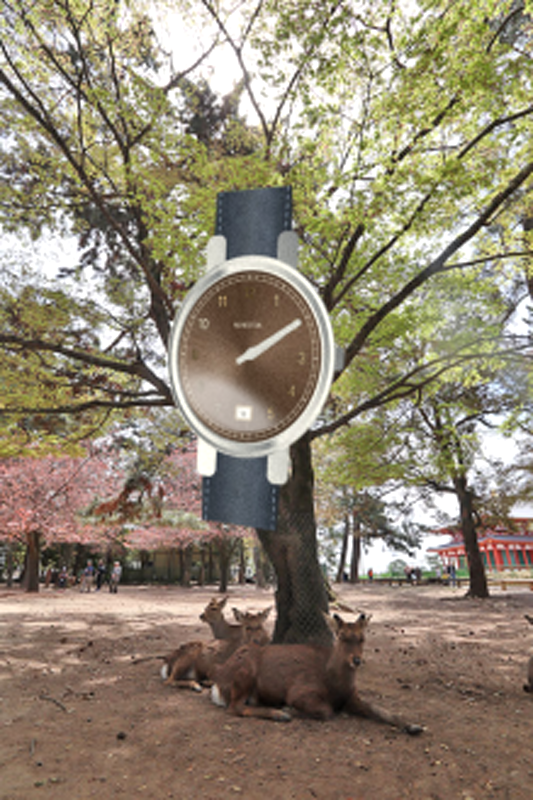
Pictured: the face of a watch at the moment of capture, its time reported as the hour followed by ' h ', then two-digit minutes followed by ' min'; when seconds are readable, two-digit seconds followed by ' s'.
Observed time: 2 h 10 min
